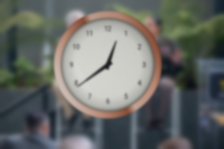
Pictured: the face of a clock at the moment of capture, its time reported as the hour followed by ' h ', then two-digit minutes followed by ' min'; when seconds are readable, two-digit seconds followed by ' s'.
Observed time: 12 h 39 min
